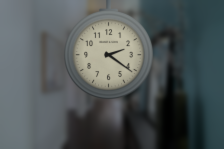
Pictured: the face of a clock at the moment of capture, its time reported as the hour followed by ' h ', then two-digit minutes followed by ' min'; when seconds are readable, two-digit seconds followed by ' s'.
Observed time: 2 h 21 min
